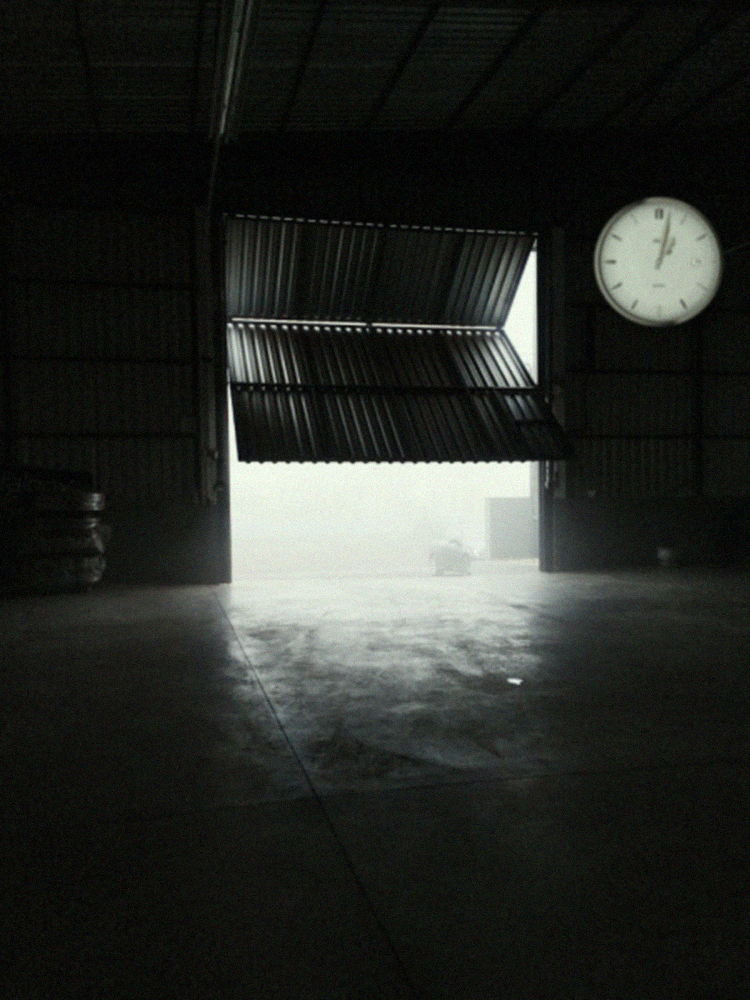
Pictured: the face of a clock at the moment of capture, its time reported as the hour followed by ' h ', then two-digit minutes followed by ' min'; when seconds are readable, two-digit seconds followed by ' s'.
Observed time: 1 h 02 min
